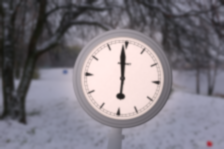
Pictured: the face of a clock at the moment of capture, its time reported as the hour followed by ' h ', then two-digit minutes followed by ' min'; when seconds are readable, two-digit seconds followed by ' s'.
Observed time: 5 h 59 min
